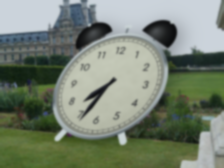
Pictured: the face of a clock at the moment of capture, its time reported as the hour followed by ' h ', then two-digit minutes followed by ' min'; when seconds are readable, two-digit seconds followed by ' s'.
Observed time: 7 h 34 min
